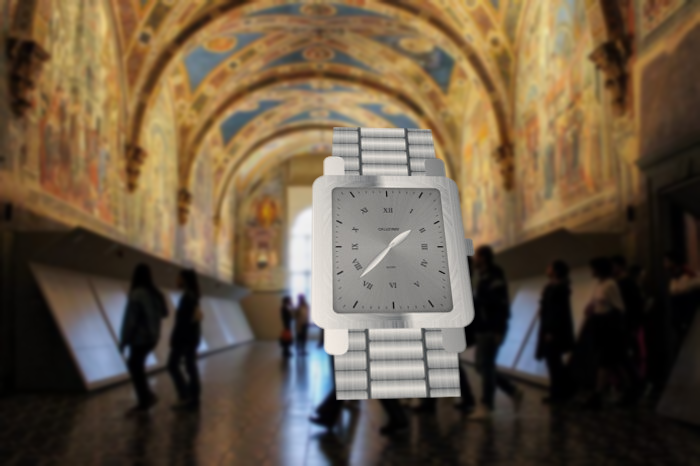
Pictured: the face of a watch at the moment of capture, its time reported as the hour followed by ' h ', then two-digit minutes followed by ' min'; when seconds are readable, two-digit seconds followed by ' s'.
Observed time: 1 h 37 min
